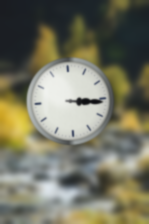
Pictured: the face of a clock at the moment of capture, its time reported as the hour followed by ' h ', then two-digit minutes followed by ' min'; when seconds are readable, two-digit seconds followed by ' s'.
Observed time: 3 h 16 min
